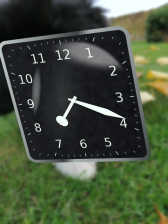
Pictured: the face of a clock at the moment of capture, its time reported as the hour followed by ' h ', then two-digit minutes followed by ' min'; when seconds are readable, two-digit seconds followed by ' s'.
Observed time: 7 h 19 min
